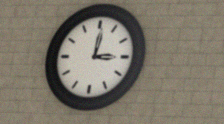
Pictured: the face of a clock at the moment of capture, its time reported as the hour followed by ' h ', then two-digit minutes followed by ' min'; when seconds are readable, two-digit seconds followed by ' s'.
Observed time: 3 h 01 min
